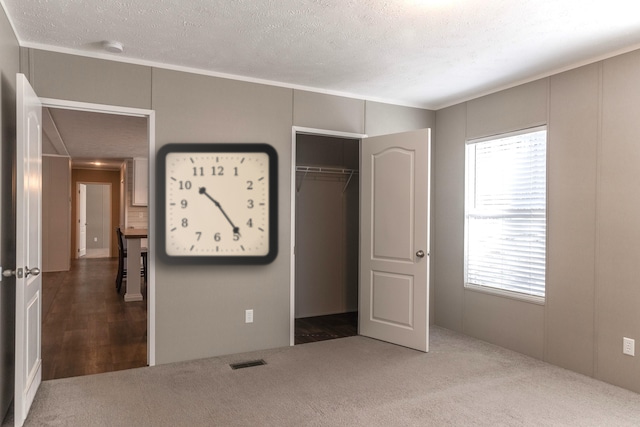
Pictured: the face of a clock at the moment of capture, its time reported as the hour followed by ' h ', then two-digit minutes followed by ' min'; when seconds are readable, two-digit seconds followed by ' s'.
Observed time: 10 h 24 min
